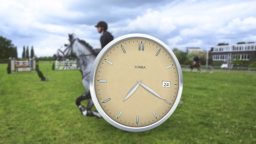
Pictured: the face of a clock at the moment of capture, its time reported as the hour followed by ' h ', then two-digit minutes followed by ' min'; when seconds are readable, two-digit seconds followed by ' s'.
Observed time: 7 h 20 min
